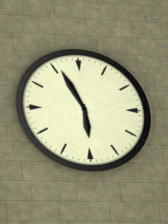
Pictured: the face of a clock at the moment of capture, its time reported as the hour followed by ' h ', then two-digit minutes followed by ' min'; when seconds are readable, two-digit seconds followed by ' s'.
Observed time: 5 h 56 min
